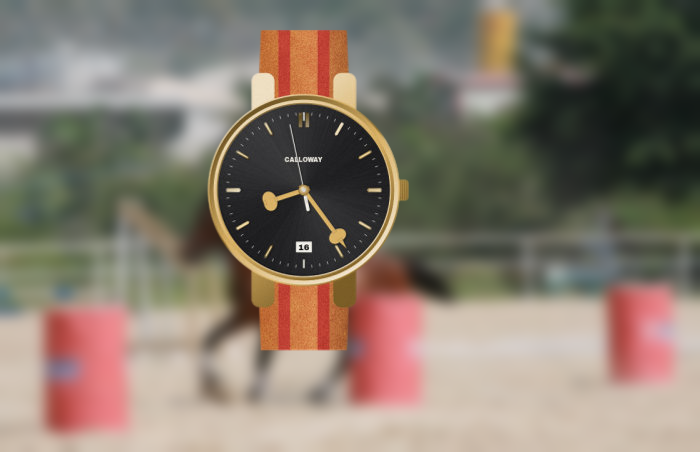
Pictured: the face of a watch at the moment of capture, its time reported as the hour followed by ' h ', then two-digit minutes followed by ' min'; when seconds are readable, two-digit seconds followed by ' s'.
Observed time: 8 h 23 min 58 s
